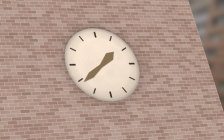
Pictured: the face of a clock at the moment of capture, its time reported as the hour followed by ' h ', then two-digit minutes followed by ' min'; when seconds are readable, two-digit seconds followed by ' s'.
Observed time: 1 h 39 min
